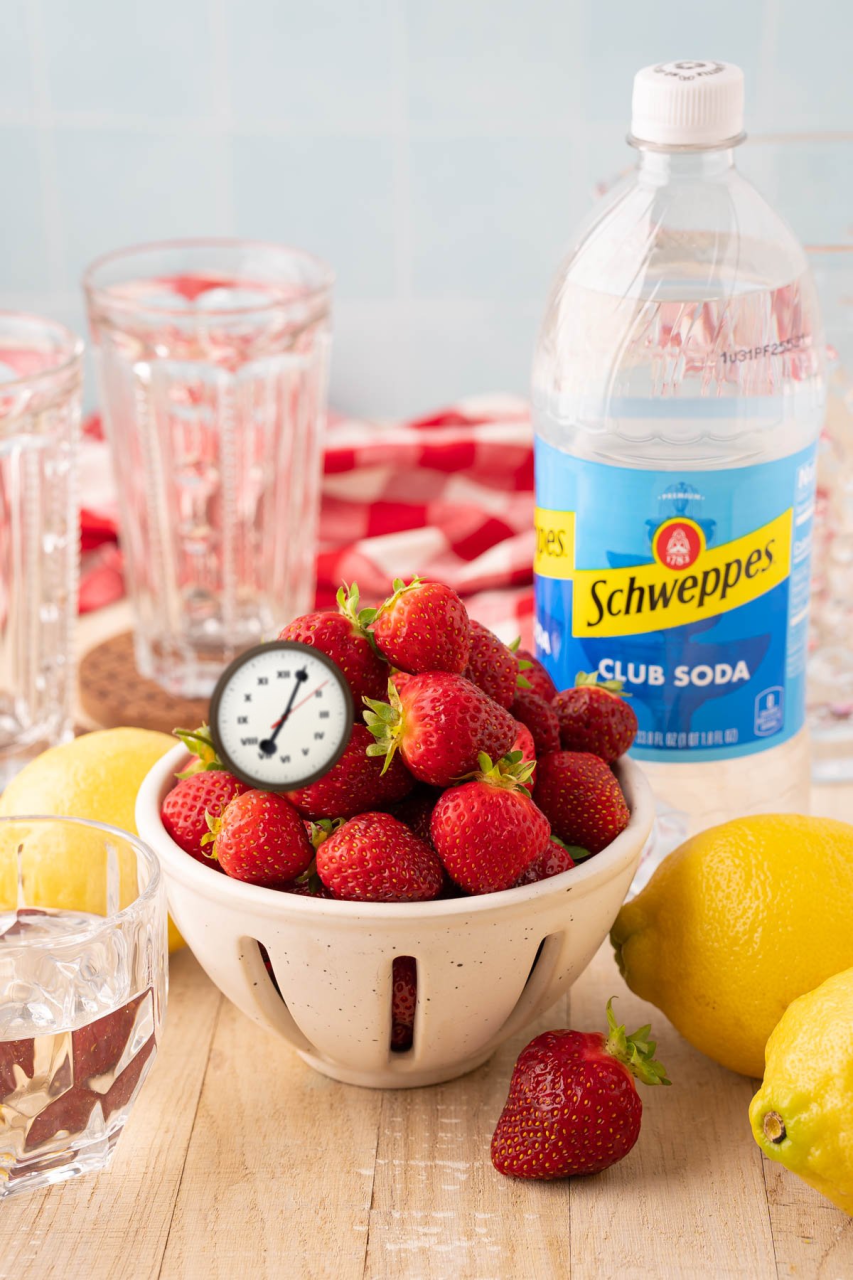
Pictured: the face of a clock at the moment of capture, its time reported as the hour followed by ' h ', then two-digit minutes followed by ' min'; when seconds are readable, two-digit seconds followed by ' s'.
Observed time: 7 h 04 min 09 s
